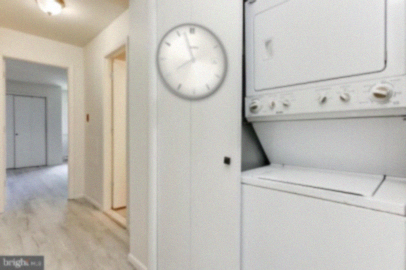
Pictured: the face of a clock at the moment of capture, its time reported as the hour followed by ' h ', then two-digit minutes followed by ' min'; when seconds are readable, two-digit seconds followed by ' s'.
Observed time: 7 h 57 min
